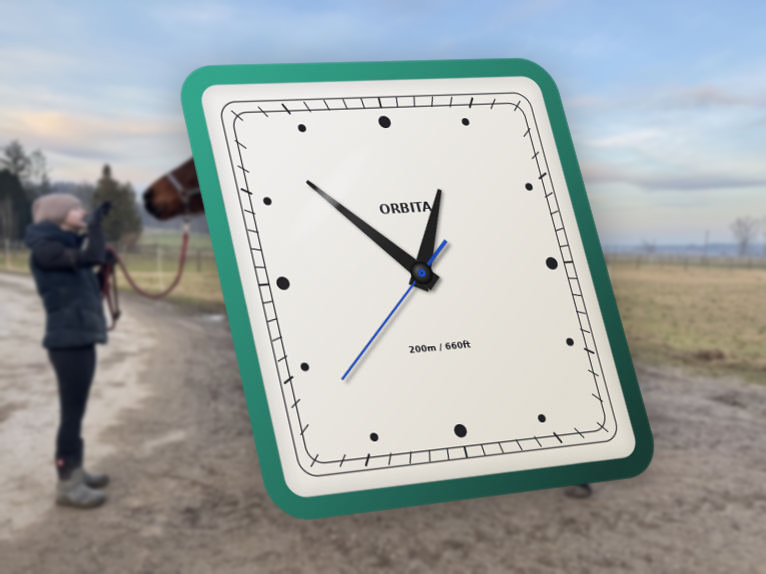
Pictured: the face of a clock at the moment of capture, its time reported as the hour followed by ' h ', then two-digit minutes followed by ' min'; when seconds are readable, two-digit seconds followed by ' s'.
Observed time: 12 h 52 min 38 s
